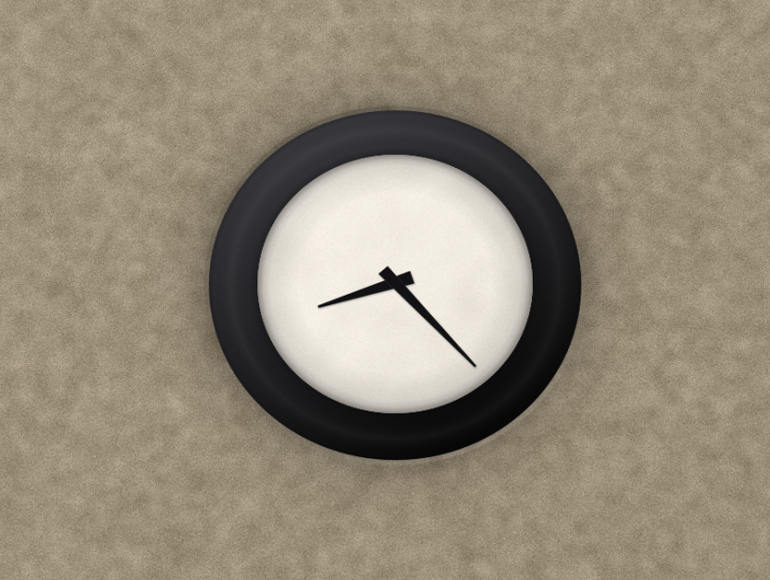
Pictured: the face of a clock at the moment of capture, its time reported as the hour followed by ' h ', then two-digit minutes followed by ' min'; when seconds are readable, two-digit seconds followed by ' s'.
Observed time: 8 h 23 min
